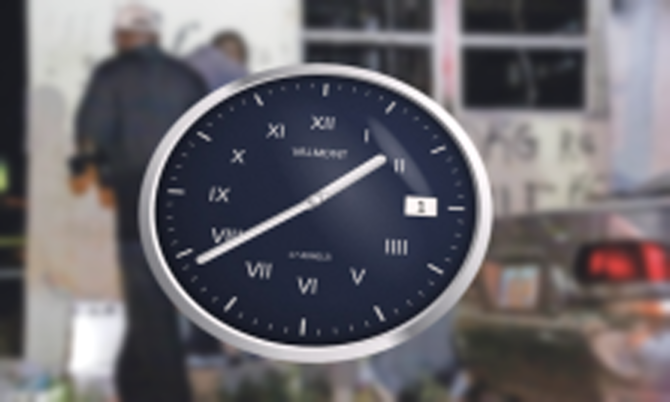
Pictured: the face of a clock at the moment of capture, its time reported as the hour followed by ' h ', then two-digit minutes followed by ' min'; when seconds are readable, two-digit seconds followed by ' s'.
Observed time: 1 h 39 min
